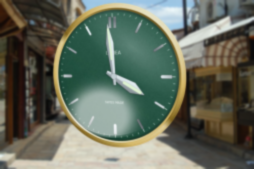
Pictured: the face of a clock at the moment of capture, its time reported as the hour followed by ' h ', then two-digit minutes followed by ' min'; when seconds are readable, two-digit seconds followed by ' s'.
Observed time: 3 h 59 min
